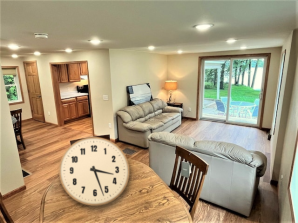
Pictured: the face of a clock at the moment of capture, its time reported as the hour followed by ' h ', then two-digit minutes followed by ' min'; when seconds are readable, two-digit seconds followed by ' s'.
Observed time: 3 h 27 min
